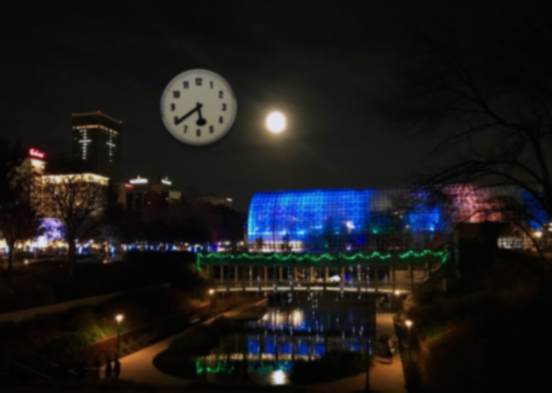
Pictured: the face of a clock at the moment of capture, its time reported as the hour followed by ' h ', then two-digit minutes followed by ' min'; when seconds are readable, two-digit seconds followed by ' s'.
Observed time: 5 h 39 min
